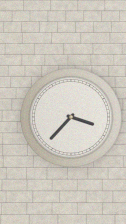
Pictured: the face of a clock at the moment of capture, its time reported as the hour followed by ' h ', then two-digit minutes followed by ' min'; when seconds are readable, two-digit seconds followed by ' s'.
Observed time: 3 h 37 min
